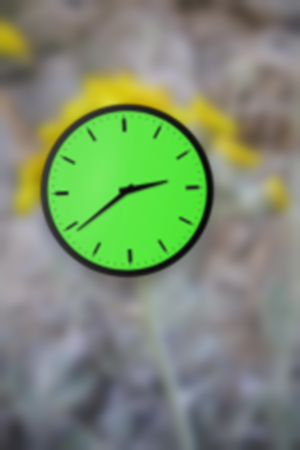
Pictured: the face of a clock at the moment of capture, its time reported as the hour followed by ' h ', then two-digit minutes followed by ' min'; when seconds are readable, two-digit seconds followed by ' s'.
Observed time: 2 h 39 min
